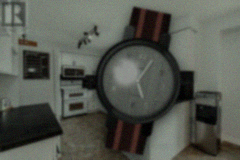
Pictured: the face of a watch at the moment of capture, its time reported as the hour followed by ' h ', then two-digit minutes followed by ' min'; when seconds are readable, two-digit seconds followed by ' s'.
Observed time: 5 h 04 min
